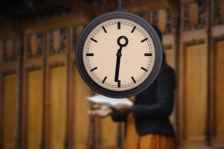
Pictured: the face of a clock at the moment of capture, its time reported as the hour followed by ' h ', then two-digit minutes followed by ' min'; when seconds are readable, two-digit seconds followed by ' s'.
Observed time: 12 h 31 min
